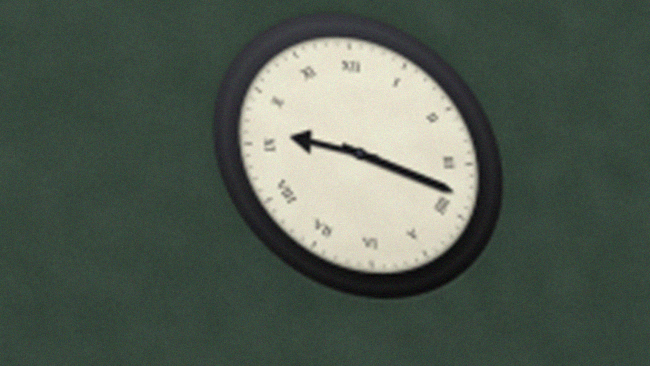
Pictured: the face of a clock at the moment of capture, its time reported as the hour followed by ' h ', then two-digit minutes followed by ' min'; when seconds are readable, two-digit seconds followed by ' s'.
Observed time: 9 h 18 min
